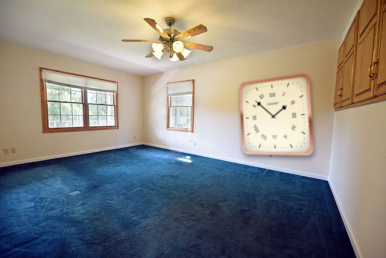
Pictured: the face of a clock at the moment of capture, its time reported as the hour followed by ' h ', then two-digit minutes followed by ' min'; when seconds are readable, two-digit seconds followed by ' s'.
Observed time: 1 h 52 min
